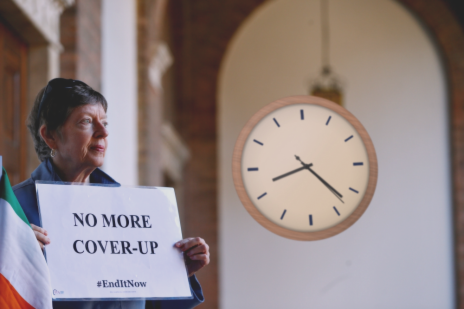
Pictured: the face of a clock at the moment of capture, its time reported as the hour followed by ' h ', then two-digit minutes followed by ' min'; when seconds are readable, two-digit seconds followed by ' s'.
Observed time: 8 h 22 min 23 s
